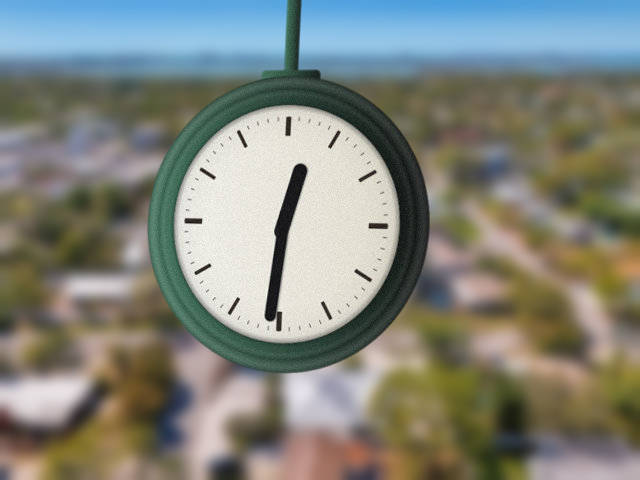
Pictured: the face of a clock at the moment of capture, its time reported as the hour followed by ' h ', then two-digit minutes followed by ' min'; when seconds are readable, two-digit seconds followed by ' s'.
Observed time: 12 h 31 min
